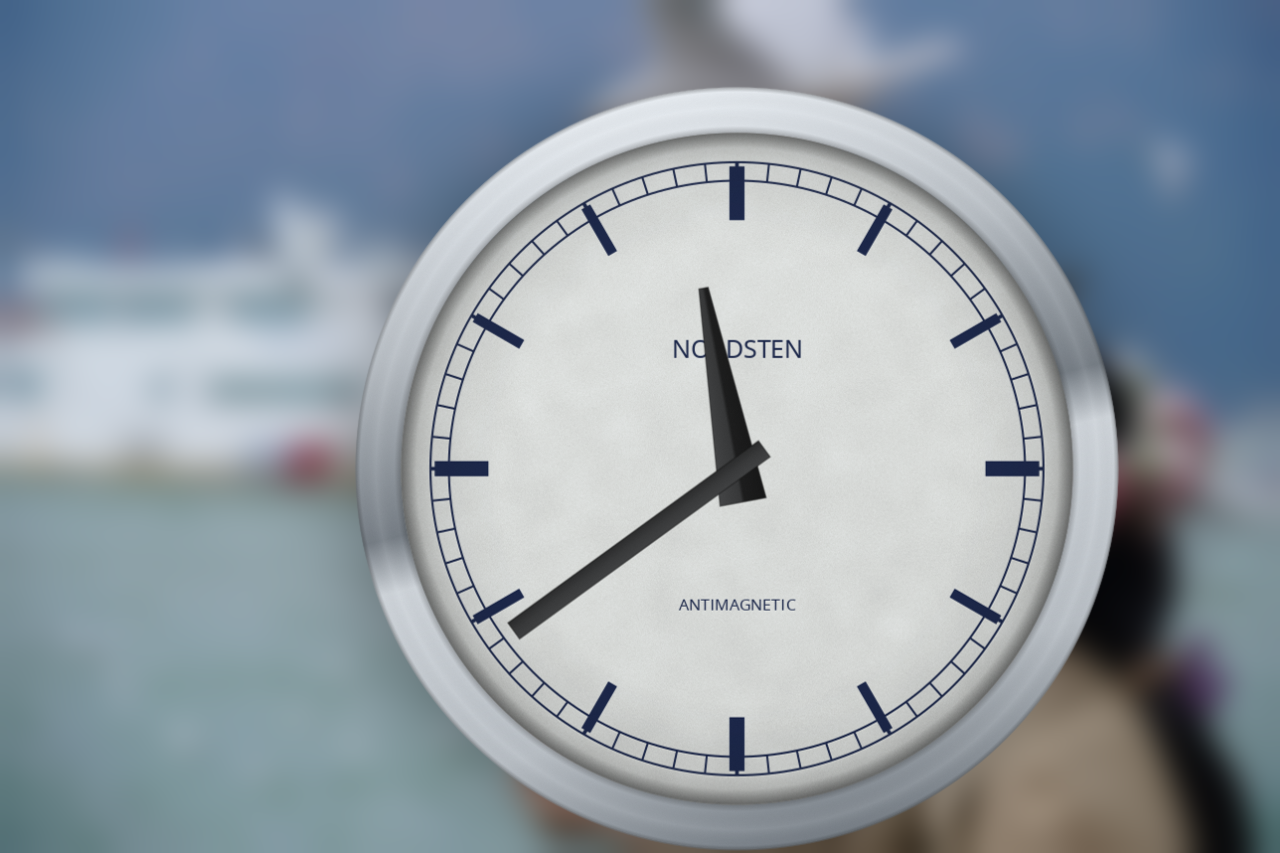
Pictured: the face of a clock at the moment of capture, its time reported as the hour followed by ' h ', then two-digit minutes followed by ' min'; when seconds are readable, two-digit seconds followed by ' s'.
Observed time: 11 h 39 min
